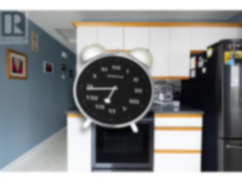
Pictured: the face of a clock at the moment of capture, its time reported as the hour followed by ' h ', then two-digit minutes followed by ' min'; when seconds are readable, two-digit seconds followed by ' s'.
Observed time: 6 h 44 min
